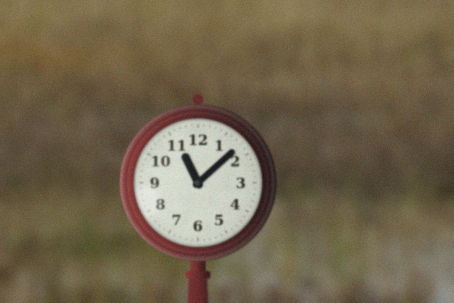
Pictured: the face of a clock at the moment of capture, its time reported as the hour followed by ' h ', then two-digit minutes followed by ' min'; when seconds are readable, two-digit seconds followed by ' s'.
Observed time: 11 h 08 min
